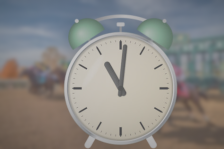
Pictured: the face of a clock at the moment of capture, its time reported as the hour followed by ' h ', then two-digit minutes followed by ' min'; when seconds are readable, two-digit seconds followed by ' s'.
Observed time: 11 h 01 min
